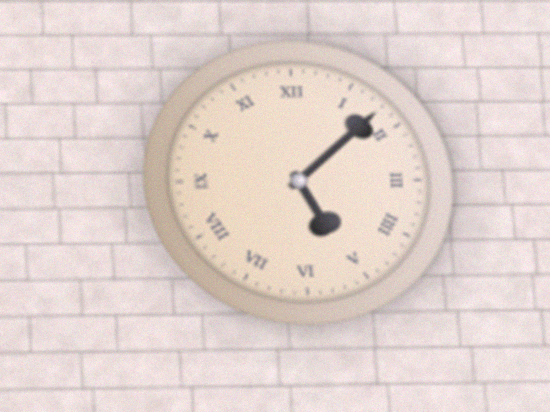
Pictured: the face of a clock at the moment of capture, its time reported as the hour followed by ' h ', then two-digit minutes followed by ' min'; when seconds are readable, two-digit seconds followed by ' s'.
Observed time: 5 h 08 min
